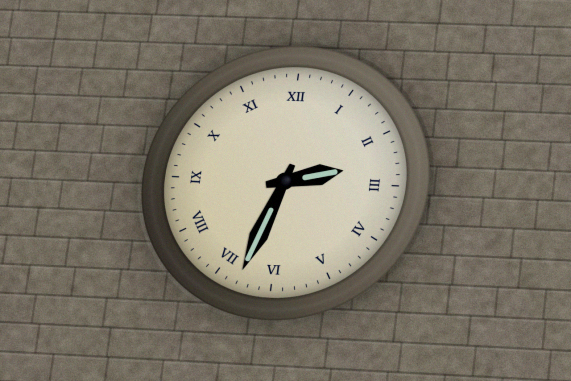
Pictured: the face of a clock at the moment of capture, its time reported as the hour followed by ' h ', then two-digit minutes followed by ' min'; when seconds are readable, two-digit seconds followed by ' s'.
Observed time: 2 h 33 min
